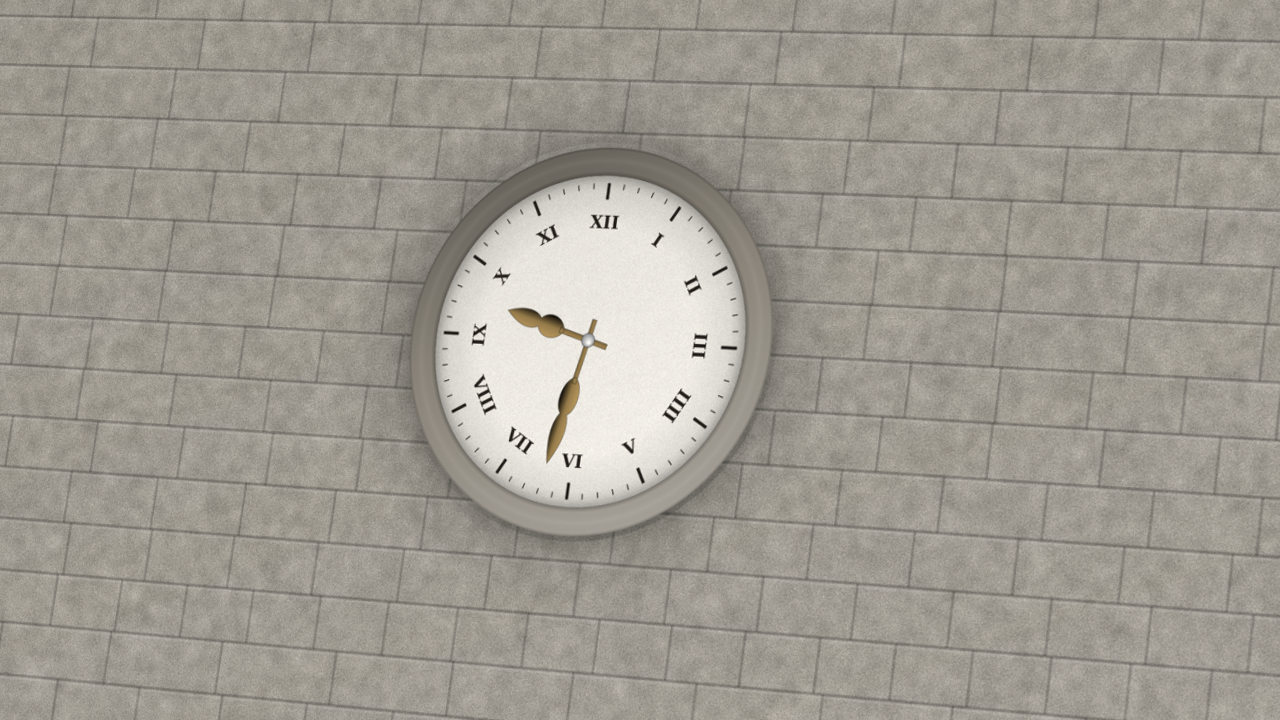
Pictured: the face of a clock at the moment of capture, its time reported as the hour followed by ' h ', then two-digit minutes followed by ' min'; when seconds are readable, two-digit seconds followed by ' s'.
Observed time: 9 h 32 min
